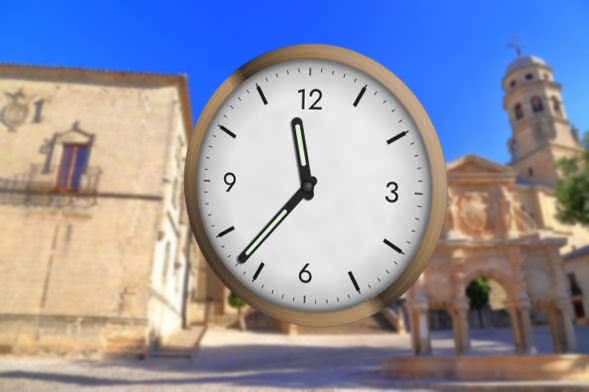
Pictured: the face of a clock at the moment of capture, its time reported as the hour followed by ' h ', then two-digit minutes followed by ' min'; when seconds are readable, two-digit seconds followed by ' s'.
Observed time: 11 h 37 min
